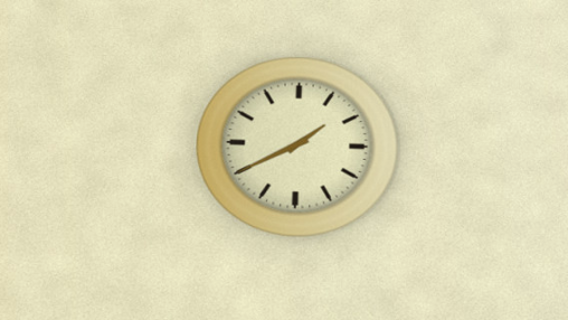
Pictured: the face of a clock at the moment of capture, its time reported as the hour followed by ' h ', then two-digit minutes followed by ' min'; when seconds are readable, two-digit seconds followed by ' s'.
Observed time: 1 h 40 min
